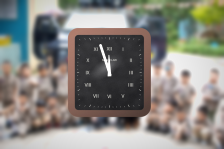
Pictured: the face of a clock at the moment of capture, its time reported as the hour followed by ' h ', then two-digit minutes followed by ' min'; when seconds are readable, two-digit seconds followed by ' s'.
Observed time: 11 h 57 min
